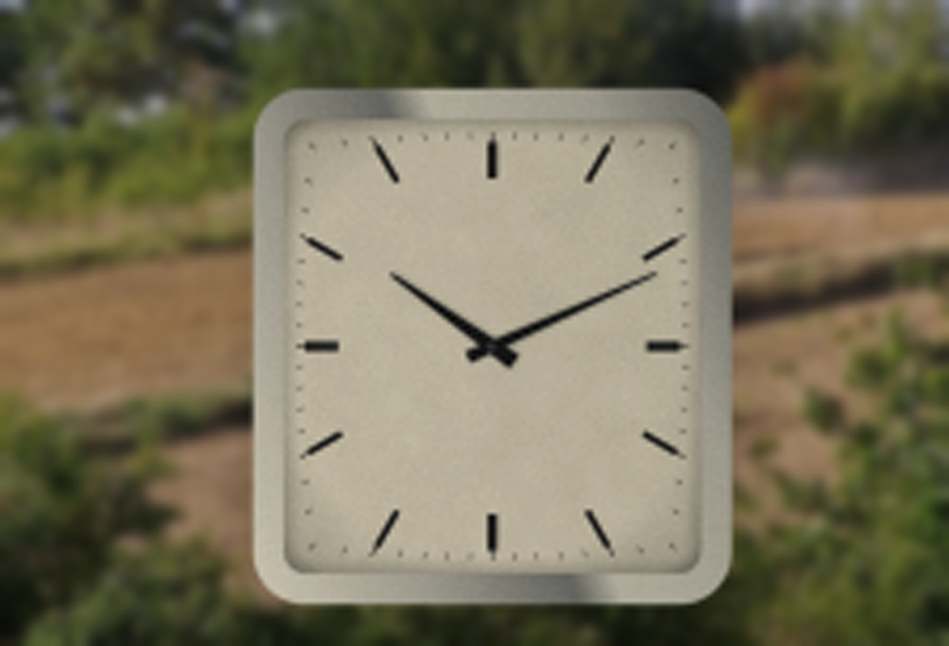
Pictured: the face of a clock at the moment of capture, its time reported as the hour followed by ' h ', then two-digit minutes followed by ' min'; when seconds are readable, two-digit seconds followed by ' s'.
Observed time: 10 h 11 min
